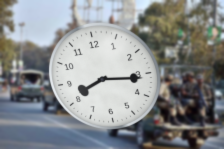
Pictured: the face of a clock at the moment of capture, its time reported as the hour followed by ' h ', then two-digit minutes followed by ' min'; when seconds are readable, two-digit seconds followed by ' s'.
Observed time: 8 h 16 min
